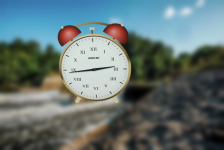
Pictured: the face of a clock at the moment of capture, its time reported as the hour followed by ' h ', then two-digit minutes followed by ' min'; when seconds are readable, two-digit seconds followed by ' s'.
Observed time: 2 h 44 min
